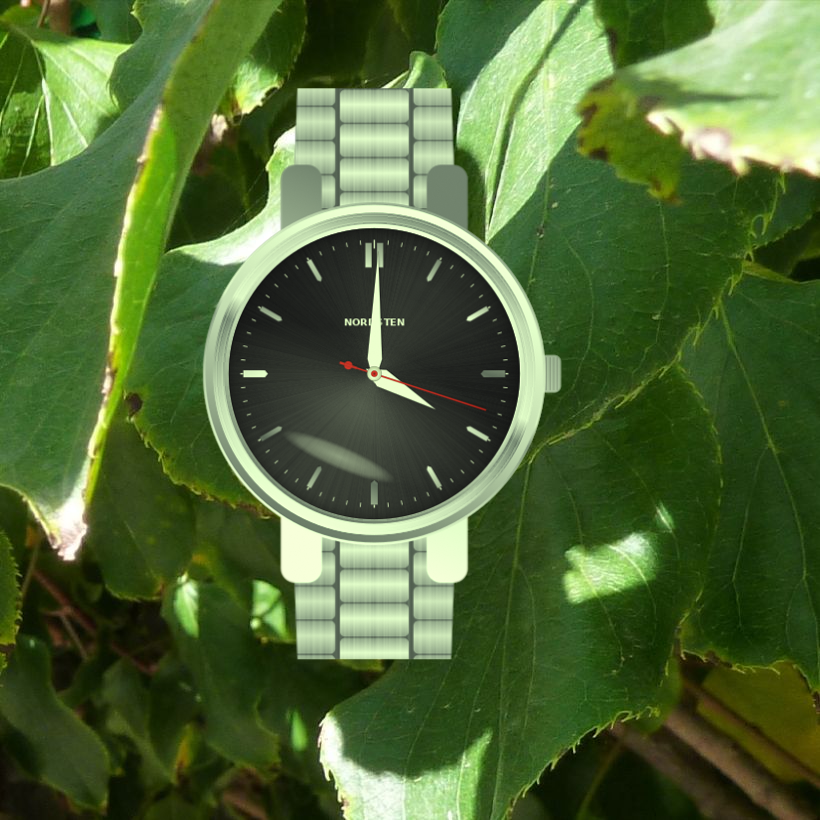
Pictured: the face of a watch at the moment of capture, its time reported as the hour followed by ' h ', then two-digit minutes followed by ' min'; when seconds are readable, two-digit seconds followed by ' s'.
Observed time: 4 h 00 min 18 s
